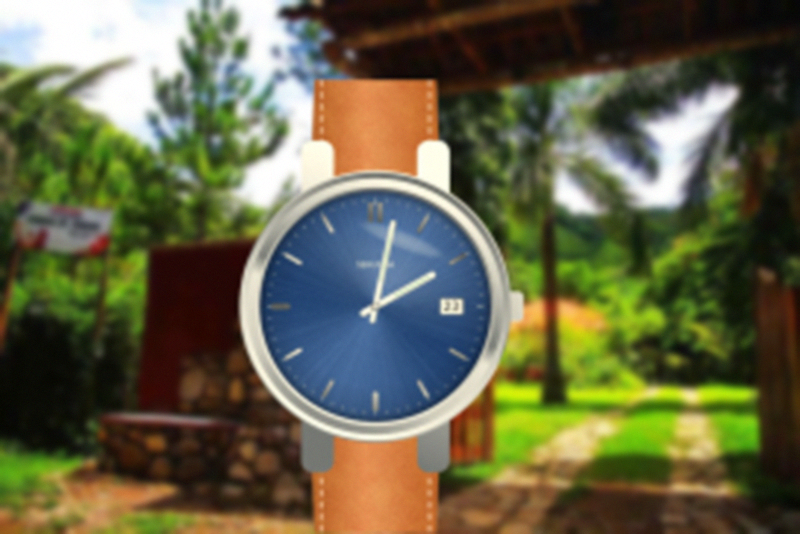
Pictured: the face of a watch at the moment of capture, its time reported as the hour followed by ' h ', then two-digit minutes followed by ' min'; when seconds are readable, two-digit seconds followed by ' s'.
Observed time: 2 h 02 min
